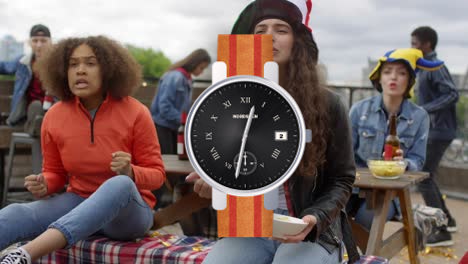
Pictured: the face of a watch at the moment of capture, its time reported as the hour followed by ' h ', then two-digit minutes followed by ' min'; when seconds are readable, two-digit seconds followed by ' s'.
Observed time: 12 h 32 min
